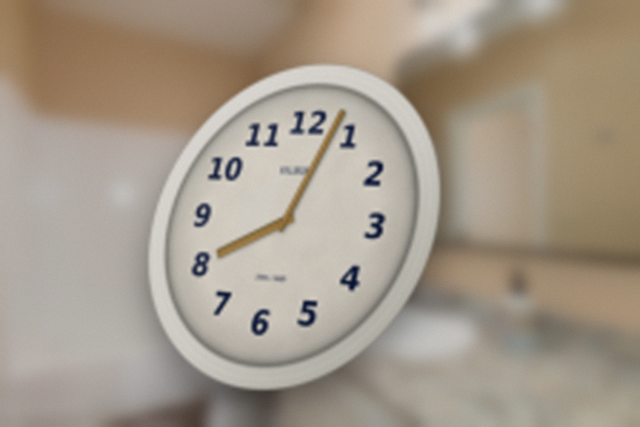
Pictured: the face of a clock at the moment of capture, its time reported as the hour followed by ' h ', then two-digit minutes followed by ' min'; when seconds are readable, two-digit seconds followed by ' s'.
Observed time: 8 h 03 min
